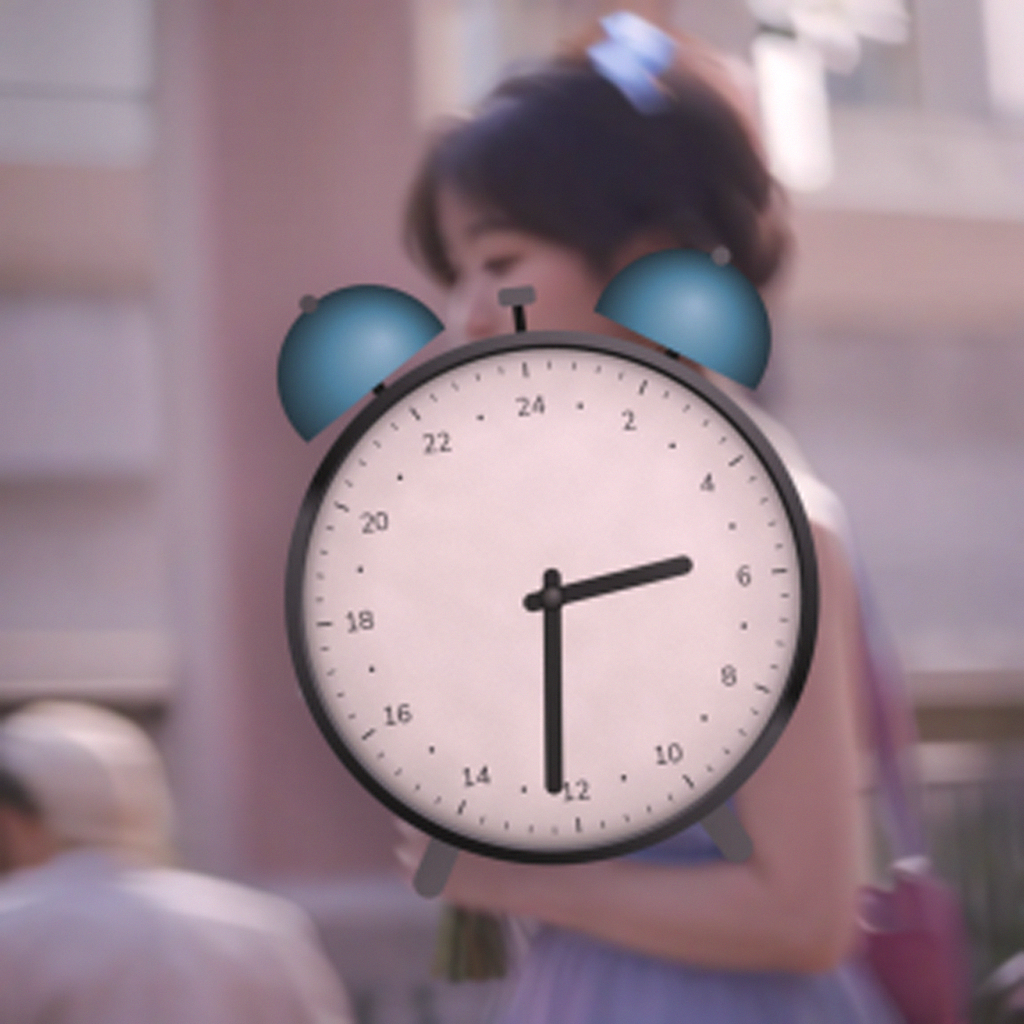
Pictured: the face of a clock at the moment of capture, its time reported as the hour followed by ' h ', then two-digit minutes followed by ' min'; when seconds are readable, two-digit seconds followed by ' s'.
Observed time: 5 h 31 min
